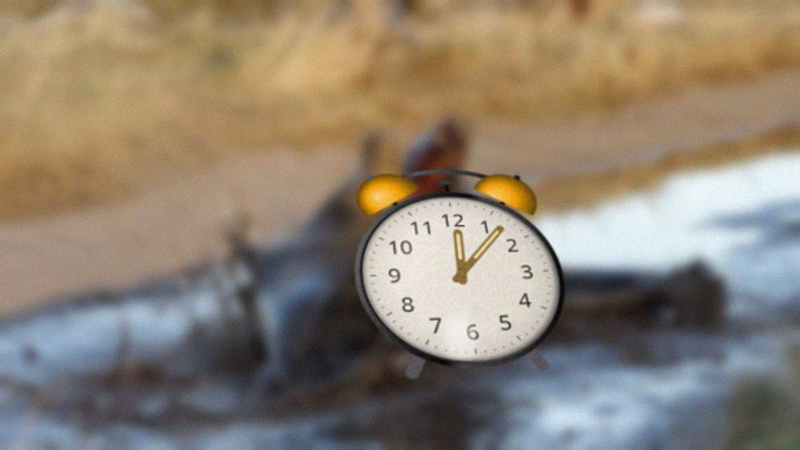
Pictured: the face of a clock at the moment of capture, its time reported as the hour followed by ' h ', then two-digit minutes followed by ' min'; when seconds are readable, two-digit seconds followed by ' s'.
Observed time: 12 h 07 min
